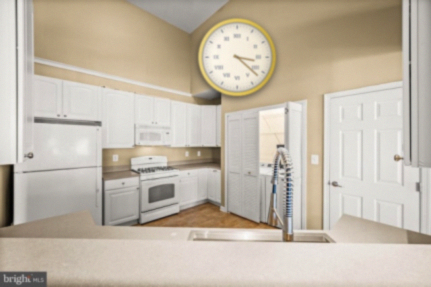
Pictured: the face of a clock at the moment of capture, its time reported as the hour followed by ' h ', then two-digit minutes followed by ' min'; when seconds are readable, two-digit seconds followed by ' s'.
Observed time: 3 h 22 min
